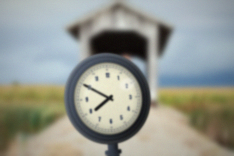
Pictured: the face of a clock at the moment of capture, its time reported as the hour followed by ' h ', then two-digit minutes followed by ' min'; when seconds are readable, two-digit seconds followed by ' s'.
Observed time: 7 h 50 min
